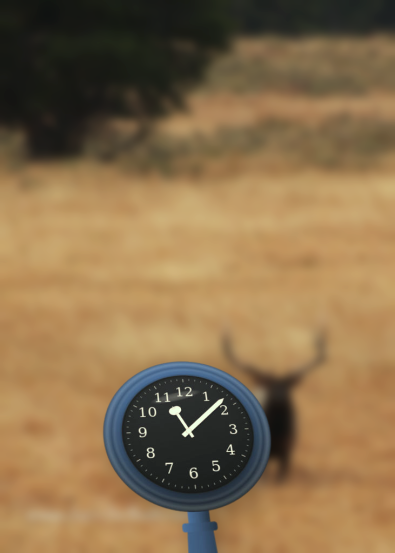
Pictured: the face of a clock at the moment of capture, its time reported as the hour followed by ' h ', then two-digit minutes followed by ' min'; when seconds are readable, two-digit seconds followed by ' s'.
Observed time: 11 h 08 min
